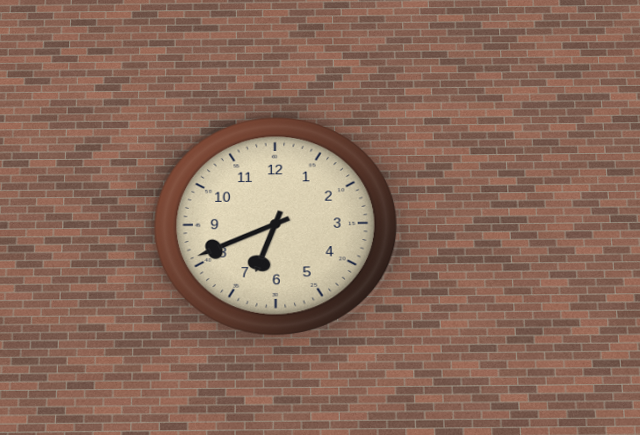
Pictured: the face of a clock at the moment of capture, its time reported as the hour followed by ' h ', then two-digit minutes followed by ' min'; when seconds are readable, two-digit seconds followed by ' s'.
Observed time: 6 h 41 min
